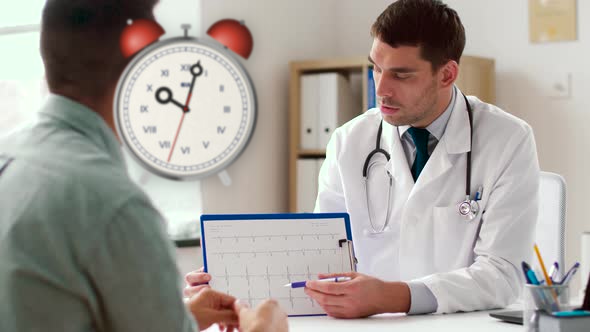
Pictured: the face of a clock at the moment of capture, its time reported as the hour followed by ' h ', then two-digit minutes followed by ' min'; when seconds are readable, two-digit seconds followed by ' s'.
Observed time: 10 h 02 min 33 s
